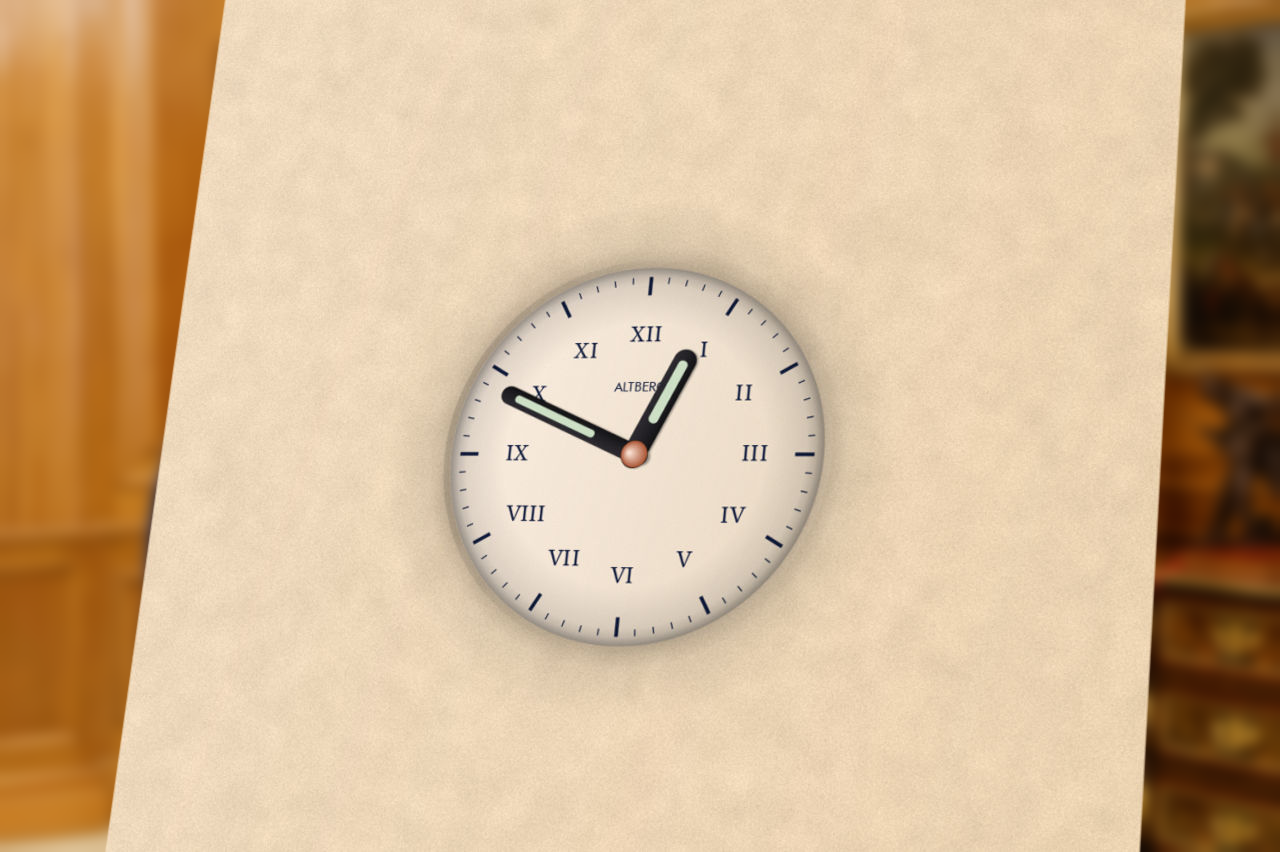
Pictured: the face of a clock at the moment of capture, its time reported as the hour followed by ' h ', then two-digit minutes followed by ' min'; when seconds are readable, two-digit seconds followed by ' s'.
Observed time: 12 h 49 min
